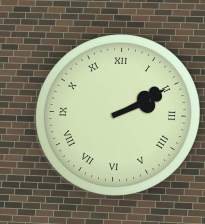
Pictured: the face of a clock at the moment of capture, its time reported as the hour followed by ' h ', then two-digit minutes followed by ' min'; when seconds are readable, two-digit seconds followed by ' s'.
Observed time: 2 h 10 min
